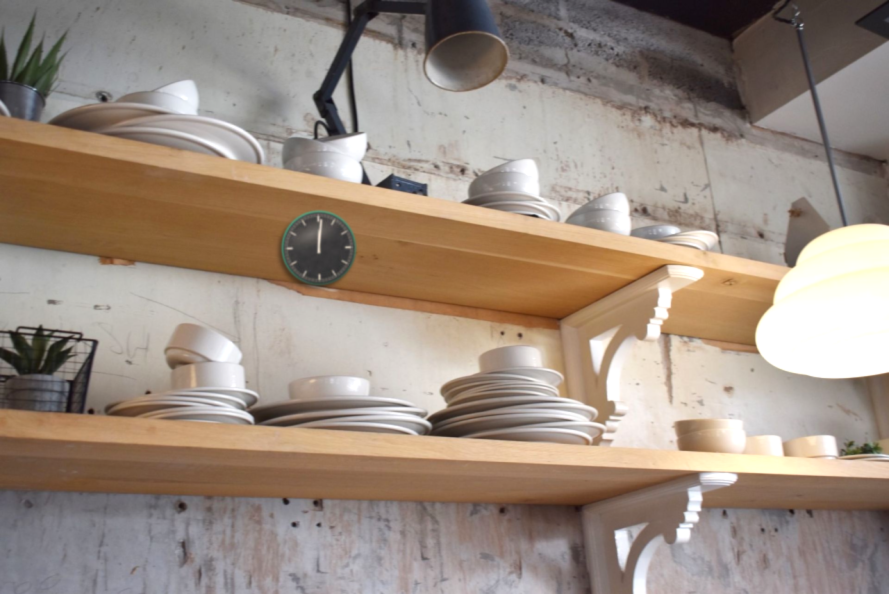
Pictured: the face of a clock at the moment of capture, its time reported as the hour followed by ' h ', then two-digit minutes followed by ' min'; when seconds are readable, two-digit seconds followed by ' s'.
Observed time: 12 h 01 min
